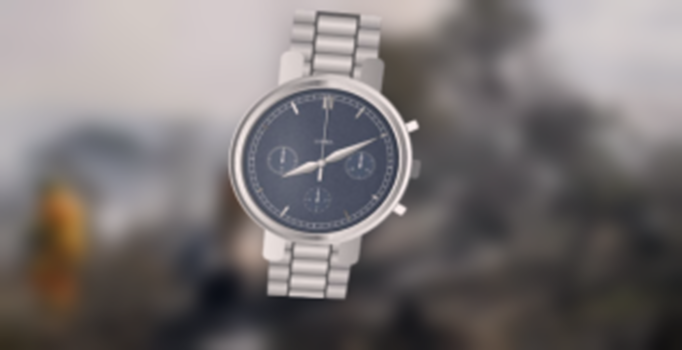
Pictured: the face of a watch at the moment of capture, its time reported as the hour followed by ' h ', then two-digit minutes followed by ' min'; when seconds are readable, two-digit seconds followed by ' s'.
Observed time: 8 h 10 min
